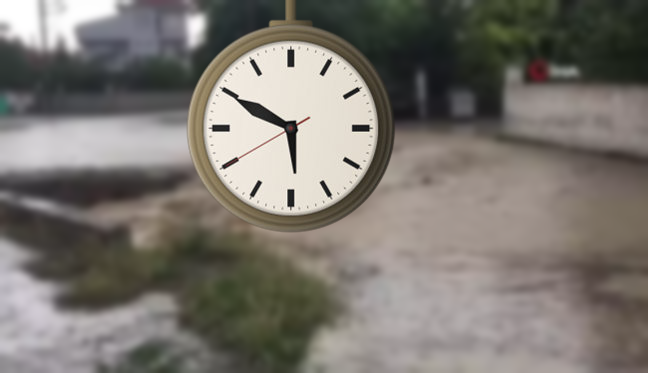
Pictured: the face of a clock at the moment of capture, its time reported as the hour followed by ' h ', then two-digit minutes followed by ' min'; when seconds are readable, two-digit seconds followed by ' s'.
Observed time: 5 h 49 min 40 s
